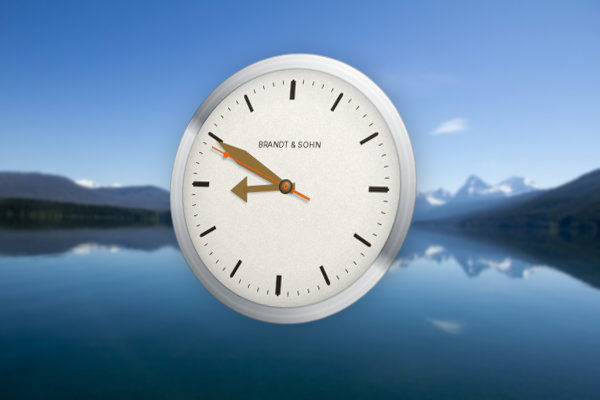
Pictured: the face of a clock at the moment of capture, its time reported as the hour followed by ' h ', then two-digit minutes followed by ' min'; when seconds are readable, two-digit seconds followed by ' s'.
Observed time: 8 h 49 min 49 s
